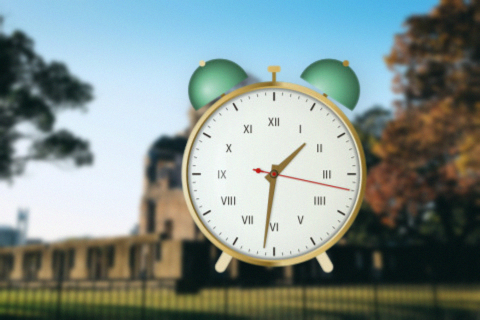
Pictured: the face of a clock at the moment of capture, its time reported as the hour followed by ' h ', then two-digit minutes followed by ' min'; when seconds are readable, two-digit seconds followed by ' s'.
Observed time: 1 h 31 min 17 s
